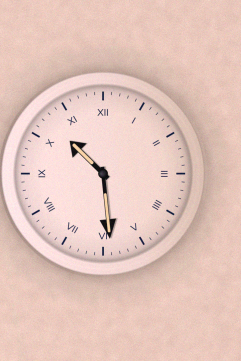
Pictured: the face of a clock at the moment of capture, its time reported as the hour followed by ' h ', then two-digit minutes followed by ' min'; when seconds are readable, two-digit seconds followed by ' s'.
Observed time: 10 h 29 min
